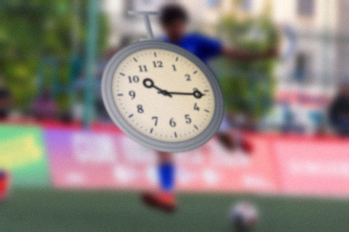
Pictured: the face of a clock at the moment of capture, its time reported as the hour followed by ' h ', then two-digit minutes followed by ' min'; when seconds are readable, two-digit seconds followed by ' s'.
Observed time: 10 h 16 min
